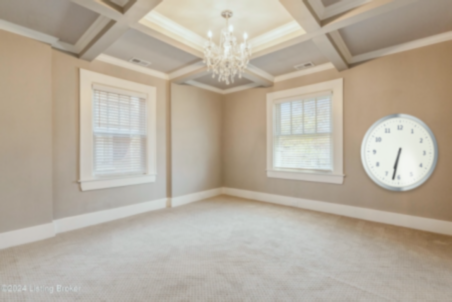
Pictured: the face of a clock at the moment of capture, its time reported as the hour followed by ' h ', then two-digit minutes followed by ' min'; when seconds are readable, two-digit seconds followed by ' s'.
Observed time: 6 h 32 min
